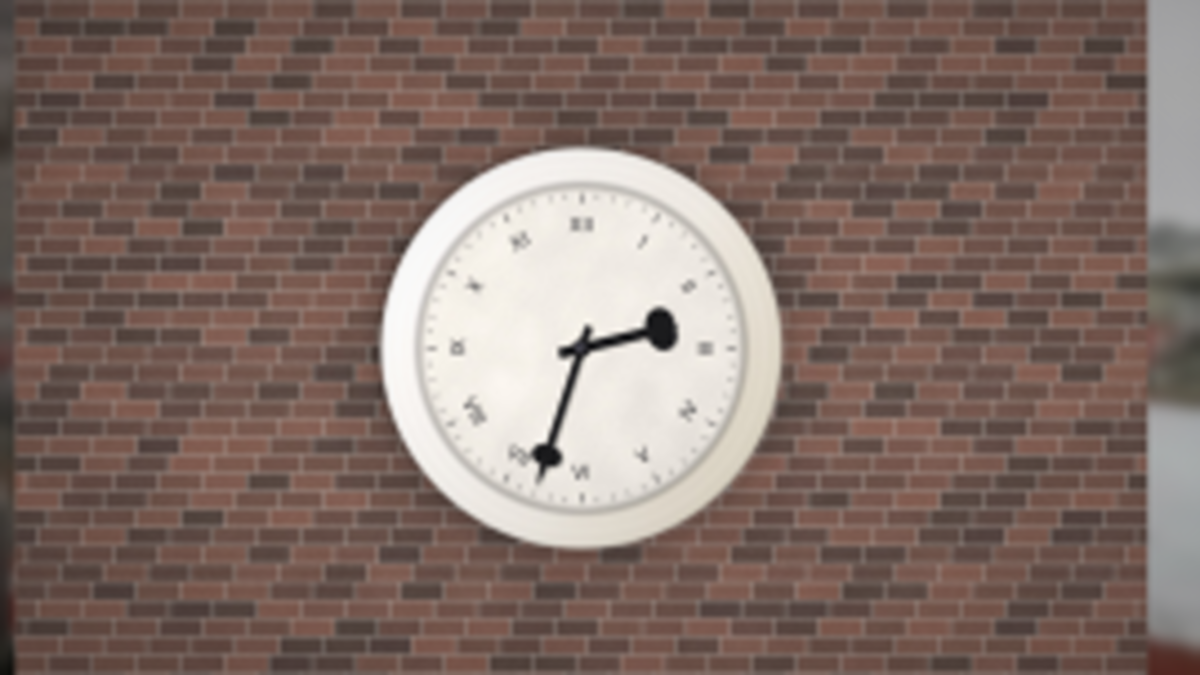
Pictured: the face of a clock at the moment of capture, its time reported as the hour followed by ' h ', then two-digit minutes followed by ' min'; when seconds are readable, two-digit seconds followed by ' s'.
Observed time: 2 h 33 min
